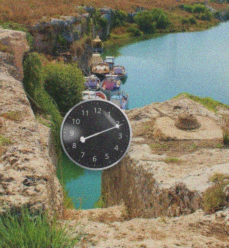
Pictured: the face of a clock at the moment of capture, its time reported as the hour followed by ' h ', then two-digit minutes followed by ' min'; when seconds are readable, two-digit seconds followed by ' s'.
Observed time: 8 h 11 min
